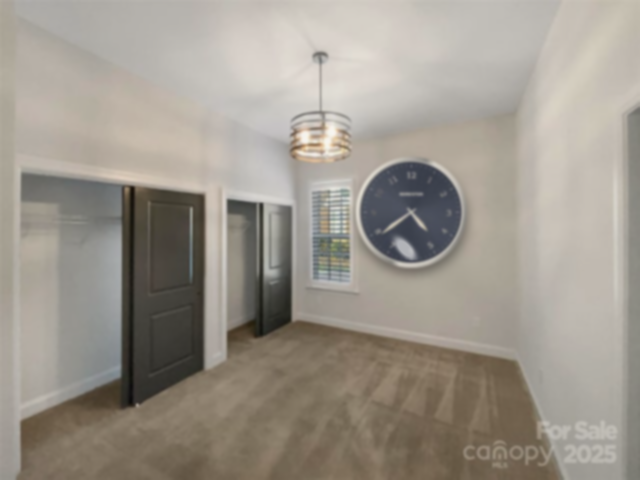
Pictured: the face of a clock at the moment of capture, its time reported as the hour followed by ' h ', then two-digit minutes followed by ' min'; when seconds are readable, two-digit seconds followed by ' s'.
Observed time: 4 h 39 min
